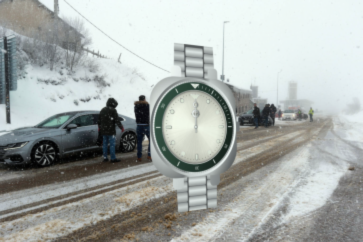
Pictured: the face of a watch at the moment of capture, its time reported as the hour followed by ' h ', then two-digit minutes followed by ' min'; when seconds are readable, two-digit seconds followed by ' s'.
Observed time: 12 h 00 min
